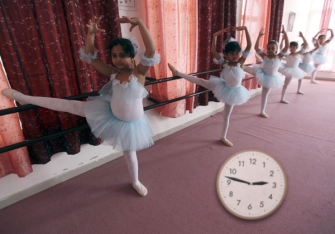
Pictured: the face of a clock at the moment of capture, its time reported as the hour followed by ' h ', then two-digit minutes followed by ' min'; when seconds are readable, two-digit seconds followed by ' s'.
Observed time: 2 h 47 min
